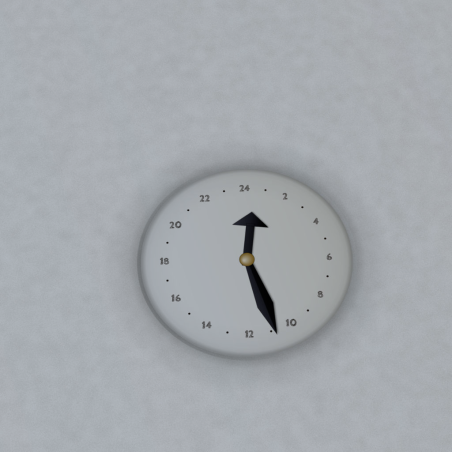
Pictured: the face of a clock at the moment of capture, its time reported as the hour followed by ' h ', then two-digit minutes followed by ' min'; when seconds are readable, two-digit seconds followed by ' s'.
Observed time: 0 h 27 min
